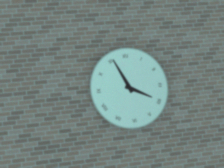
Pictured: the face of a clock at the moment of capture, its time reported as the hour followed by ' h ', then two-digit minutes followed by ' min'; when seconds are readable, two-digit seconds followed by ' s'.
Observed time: 3 h 56 min
